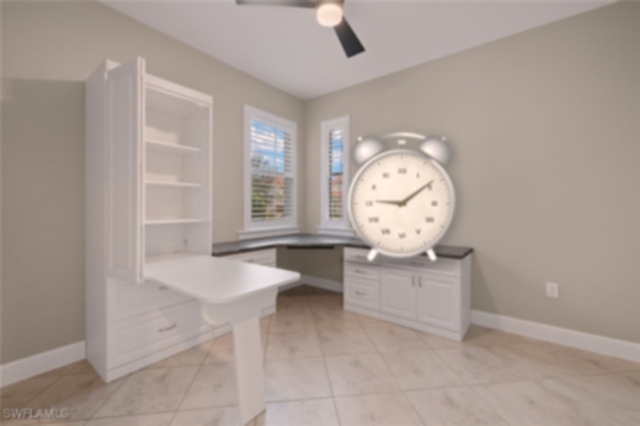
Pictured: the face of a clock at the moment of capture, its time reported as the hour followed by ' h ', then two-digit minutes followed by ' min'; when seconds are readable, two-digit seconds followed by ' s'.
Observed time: 9 h 09 min
